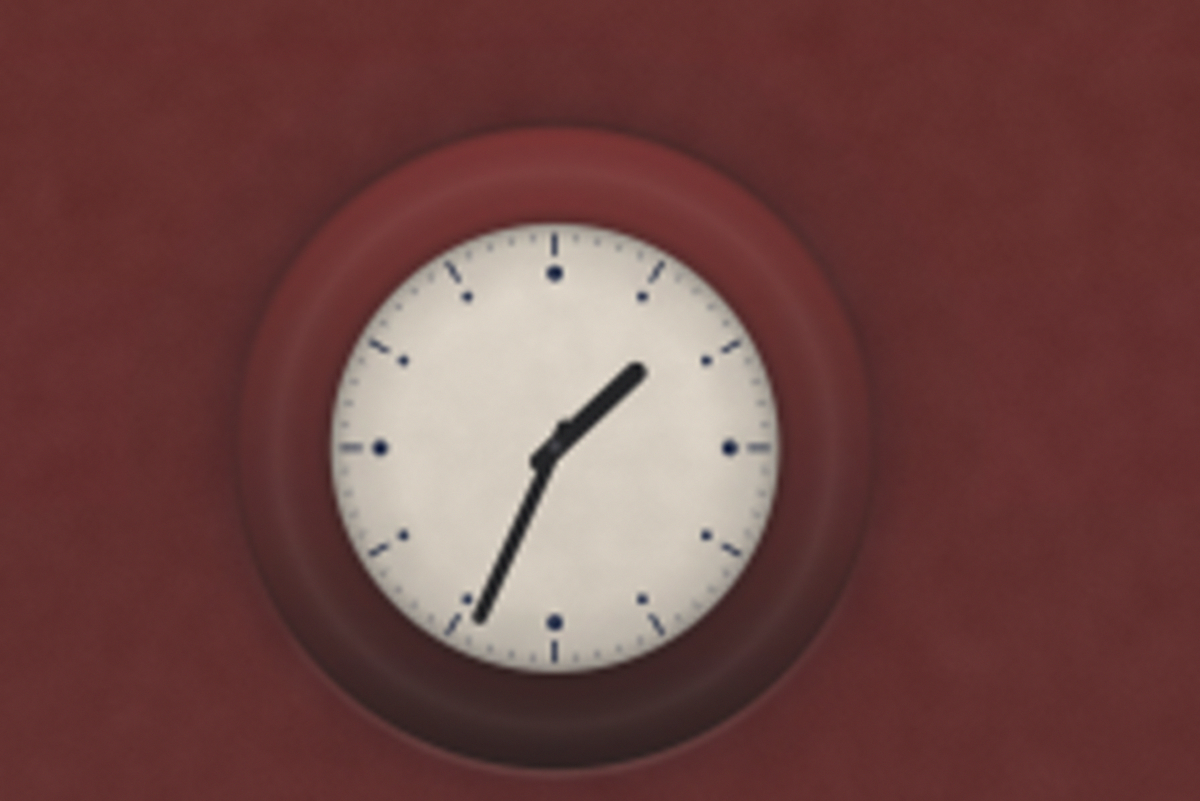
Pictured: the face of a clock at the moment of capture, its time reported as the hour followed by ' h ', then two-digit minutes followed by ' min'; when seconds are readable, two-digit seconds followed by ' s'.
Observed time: 1 h 34 min
